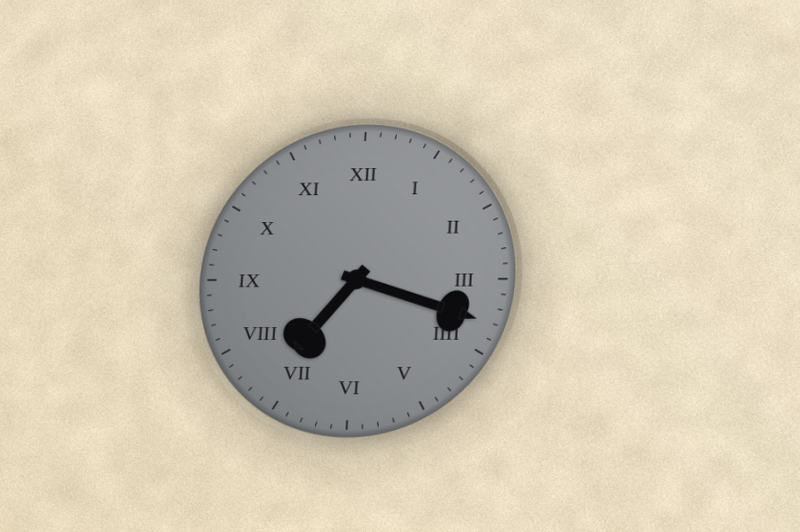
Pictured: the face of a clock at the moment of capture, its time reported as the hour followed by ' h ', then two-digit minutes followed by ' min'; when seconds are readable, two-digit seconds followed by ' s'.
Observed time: 7 h 18 min
